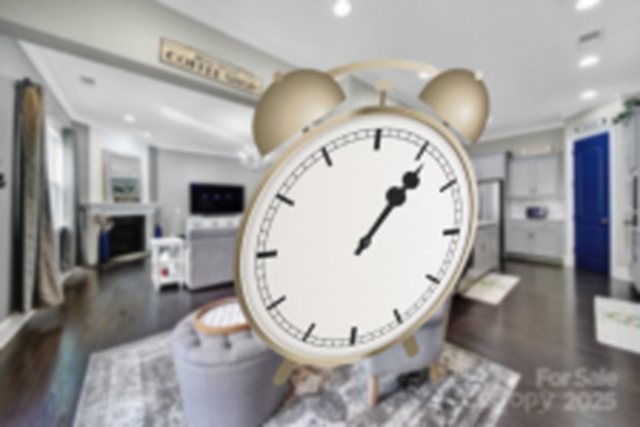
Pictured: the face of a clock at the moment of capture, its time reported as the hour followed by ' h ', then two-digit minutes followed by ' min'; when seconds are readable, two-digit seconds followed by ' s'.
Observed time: 1 h 06 min
